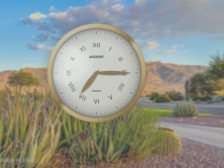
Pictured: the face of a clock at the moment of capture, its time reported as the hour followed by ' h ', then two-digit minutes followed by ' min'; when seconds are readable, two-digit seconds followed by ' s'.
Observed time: 7 h 15 min
